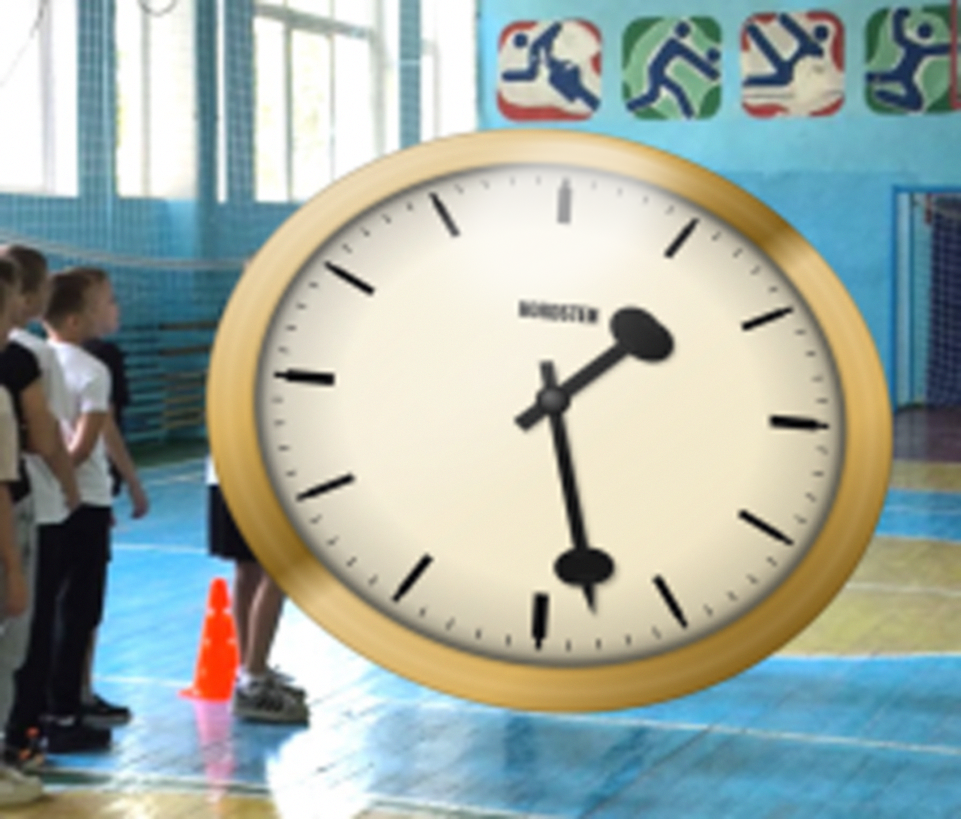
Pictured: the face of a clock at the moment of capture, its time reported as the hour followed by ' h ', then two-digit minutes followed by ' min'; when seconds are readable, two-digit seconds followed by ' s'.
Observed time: 1 h 28 min
